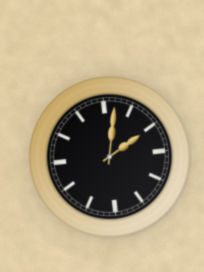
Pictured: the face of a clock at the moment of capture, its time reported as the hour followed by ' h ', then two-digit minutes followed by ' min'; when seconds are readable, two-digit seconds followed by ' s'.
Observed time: 2 h 02 min
